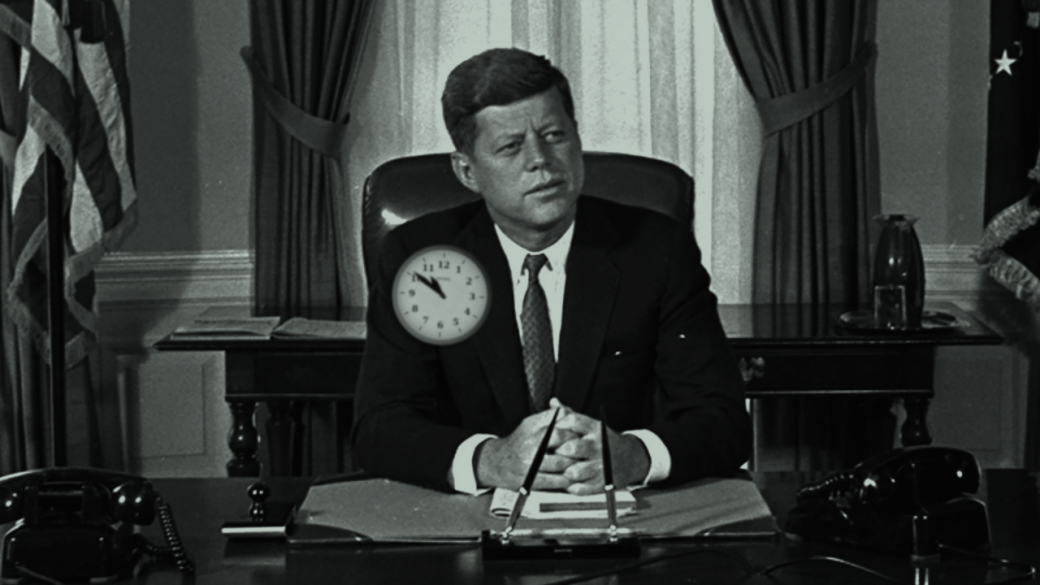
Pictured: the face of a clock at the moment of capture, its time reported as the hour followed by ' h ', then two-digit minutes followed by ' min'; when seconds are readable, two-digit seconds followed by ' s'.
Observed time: 10 h 51 min
